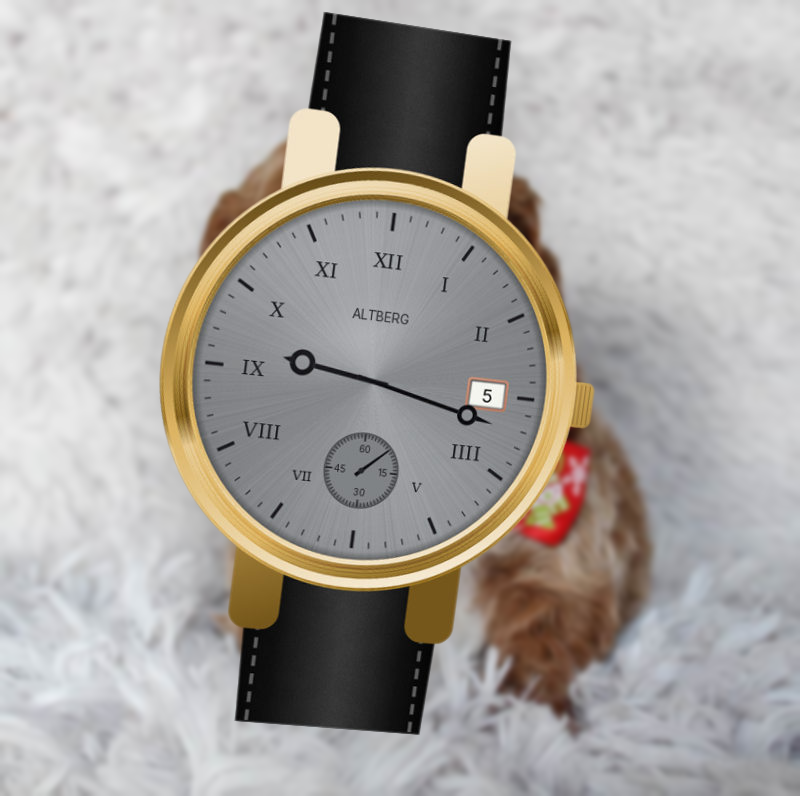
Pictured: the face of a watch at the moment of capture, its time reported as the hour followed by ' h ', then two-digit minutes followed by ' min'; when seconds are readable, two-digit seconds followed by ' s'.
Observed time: 9 h 17 min 08 s
